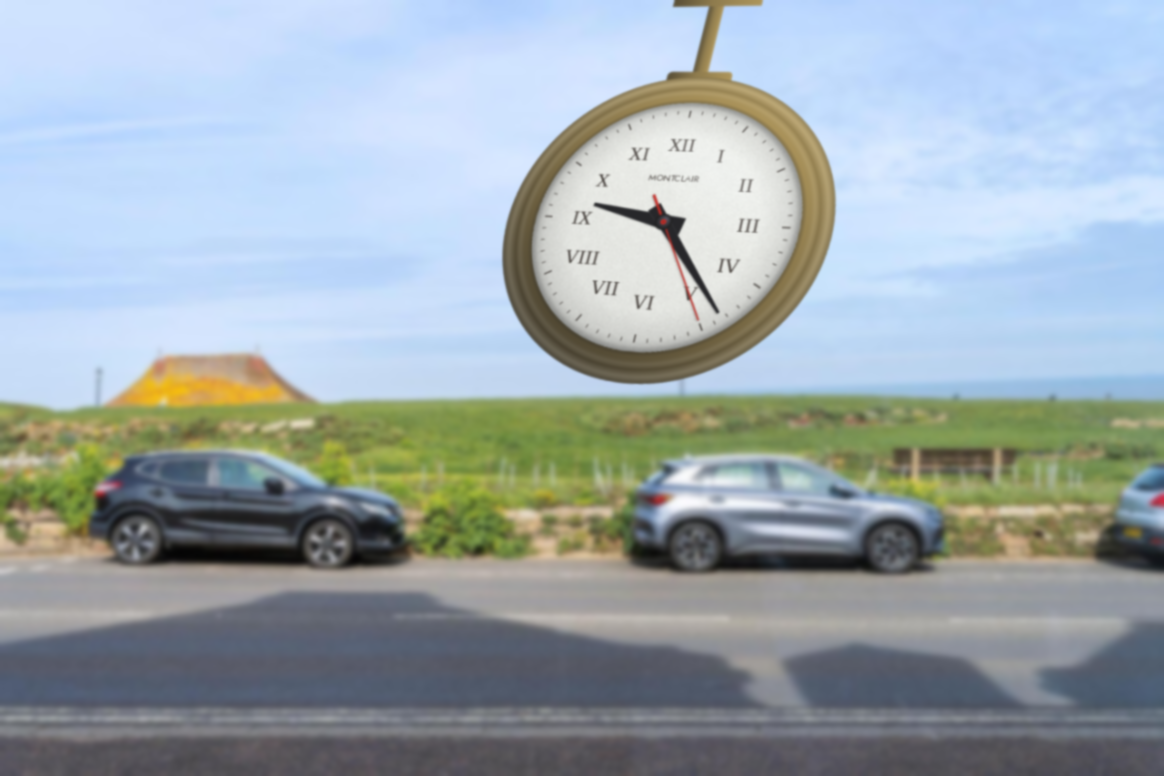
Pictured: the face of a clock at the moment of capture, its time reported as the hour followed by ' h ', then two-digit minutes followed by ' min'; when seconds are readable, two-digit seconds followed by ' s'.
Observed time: 9 h 23 min 25 s
